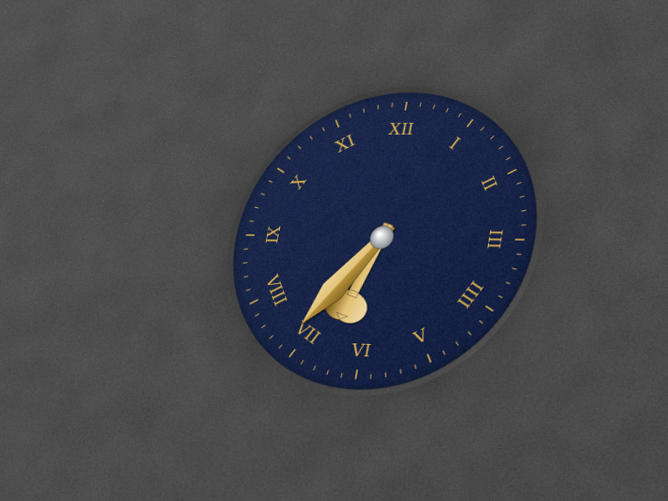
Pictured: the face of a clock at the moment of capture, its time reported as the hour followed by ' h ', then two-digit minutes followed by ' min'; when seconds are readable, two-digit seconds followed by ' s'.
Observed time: 6 h 36 min
